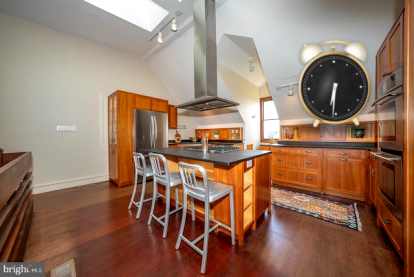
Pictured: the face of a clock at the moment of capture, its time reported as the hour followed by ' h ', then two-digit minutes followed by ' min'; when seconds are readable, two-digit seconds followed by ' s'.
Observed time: 6 h 31 min
